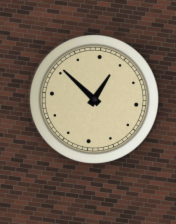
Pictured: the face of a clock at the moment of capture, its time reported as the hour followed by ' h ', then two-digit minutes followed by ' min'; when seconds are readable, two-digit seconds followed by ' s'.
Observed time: 12 h 51 min
